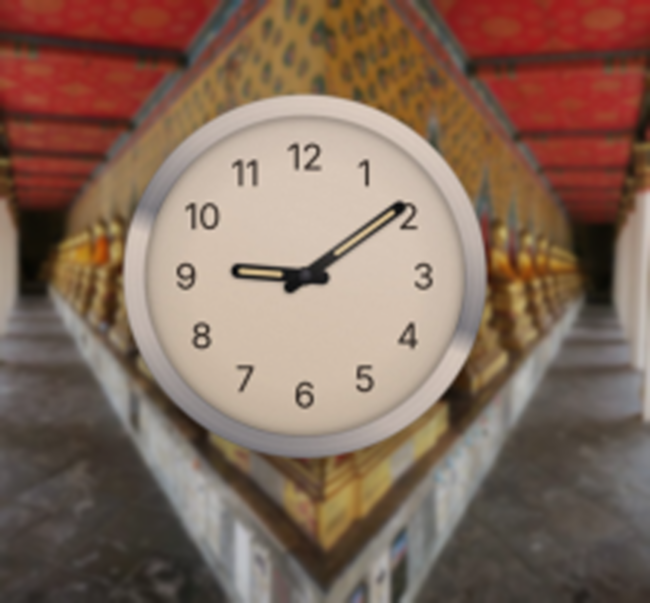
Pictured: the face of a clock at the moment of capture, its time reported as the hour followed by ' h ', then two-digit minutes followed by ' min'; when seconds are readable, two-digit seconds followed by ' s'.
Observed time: 9 h 09 min
